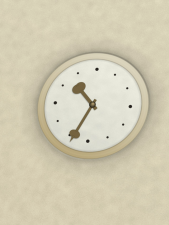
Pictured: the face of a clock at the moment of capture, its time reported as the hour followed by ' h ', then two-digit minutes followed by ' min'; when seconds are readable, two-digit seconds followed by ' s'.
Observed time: 10 h 34 min
